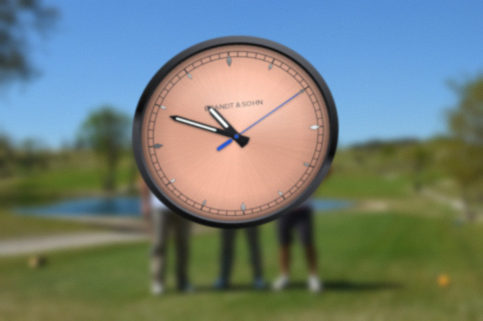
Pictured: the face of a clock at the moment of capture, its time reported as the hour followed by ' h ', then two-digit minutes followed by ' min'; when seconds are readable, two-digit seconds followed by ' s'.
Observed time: 10 h 49 min 10 s
